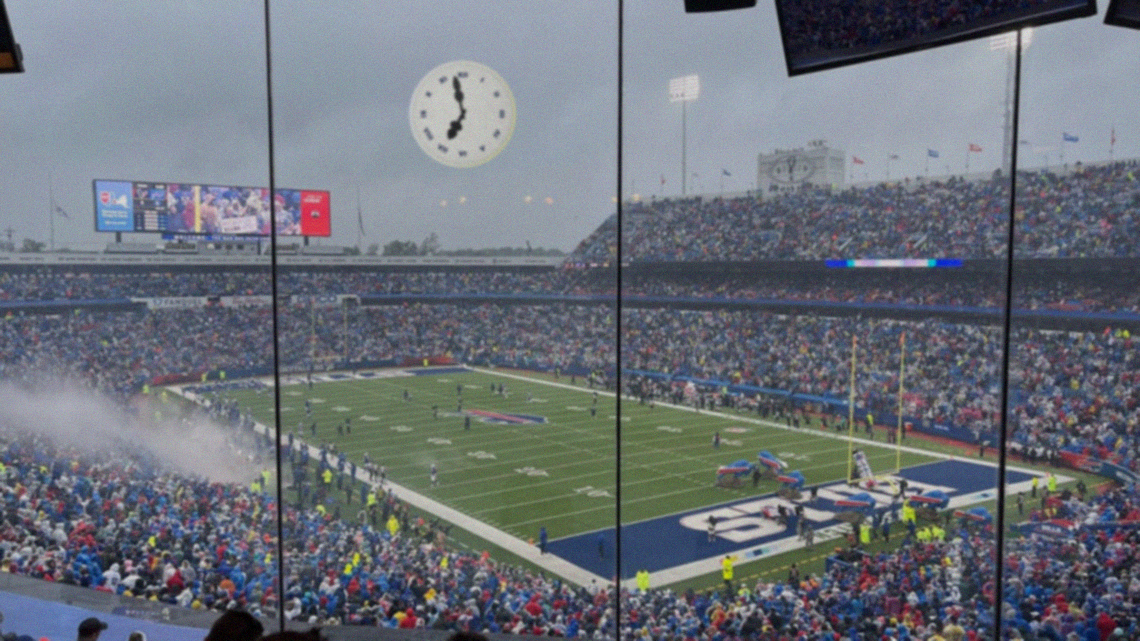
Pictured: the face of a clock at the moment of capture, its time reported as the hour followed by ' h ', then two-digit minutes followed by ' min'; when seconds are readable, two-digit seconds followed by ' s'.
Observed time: 6 h 58 min
